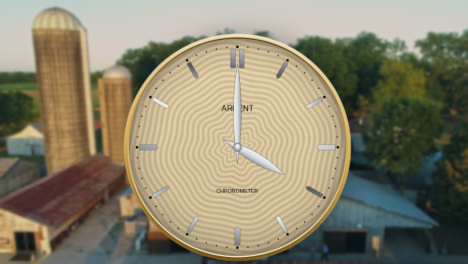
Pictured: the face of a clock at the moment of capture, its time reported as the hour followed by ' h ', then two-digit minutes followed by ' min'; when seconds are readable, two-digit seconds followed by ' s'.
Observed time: 4 h 00 min
